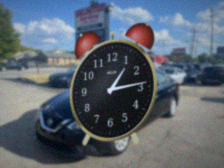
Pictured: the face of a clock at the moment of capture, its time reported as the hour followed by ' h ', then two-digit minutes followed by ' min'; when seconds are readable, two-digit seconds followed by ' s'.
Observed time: 1 h 14 min
